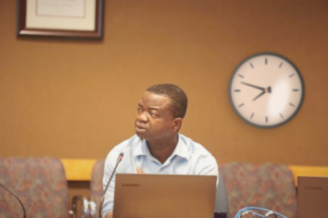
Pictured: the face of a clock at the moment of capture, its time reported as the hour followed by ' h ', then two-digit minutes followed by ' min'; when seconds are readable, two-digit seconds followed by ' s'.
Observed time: 7 h 48 min
